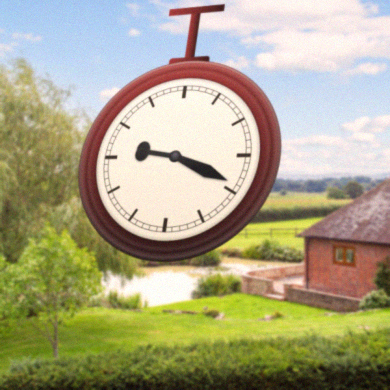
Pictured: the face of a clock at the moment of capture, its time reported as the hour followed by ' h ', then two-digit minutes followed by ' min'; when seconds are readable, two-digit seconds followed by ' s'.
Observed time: 9 h 19 min
